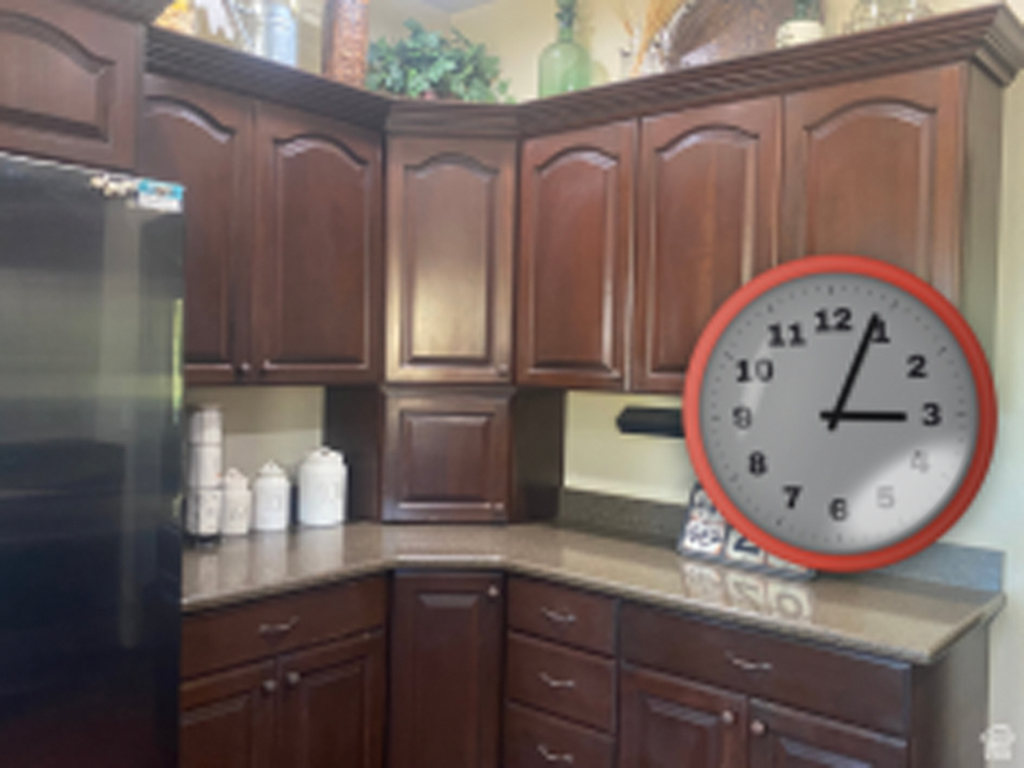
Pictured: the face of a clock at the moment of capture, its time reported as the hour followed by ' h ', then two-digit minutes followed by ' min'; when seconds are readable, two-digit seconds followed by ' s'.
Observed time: 3 h 04 min
